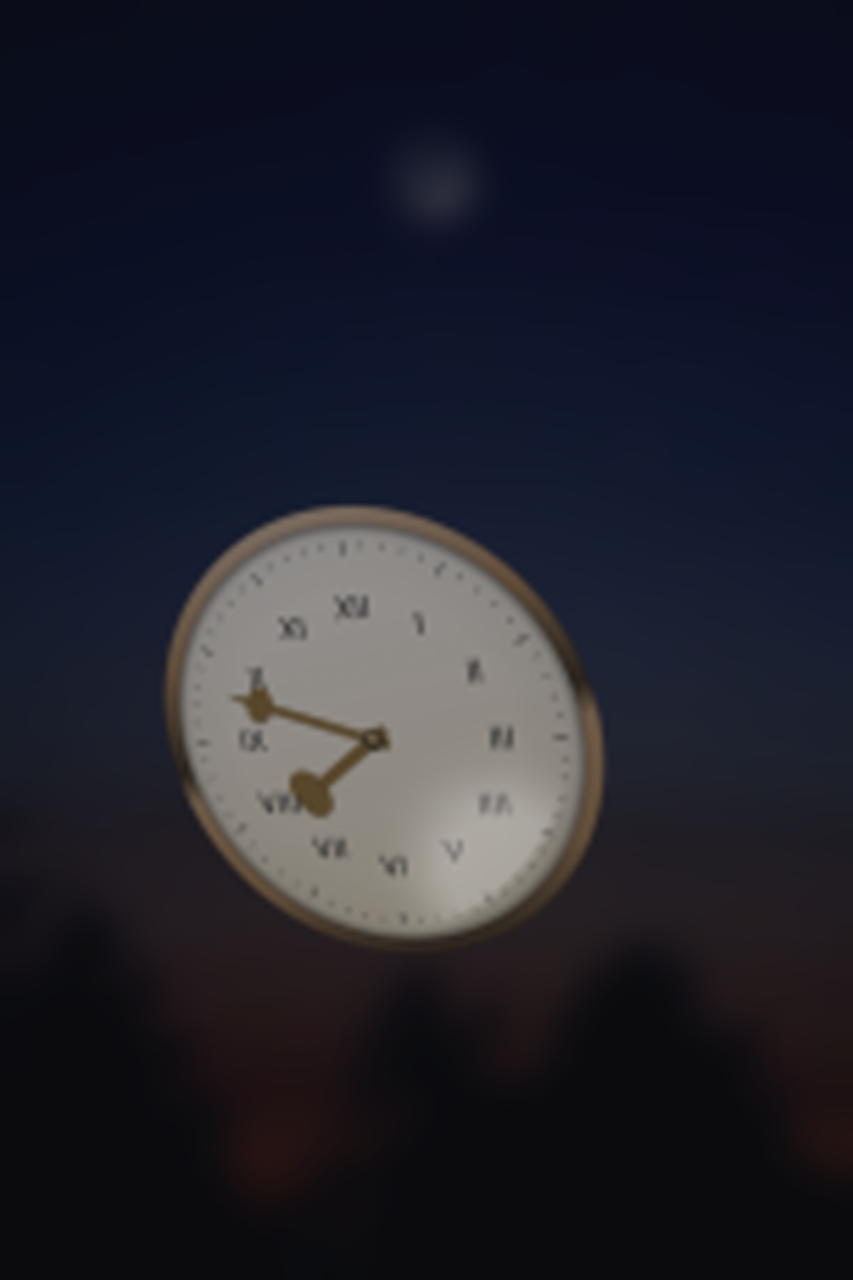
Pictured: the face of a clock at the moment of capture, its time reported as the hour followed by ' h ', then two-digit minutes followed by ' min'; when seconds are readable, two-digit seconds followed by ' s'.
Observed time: 7 h 48 min
